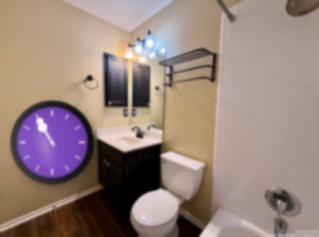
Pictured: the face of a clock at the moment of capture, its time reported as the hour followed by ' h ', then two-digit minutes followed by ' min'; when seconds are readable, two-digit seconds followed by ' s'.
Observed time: 10 h 55 min
